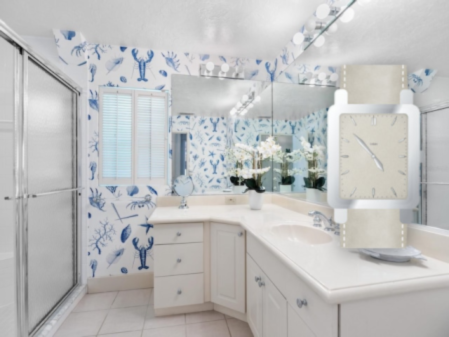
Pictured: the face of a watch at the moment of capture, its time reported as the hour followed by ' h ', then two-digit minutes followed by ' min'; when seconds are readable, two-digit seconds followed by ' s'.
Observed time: 4 h 53 min
